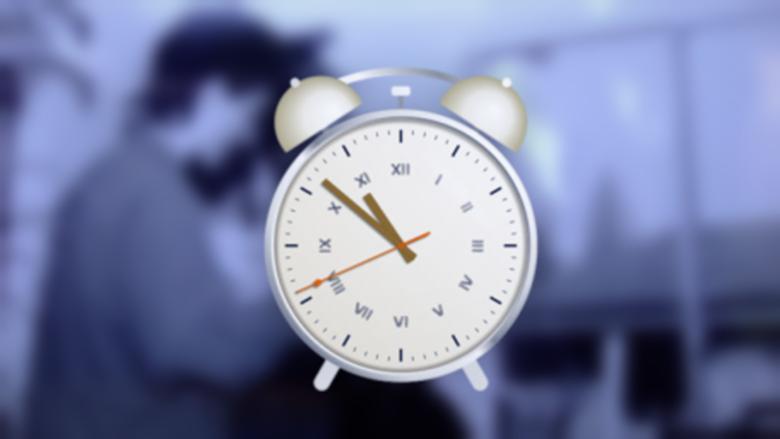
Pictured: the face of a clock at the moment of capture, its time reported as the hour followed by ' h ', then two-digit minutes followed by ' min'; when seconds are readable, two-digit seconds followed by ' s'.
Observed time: 10 h 51 min 41 s
